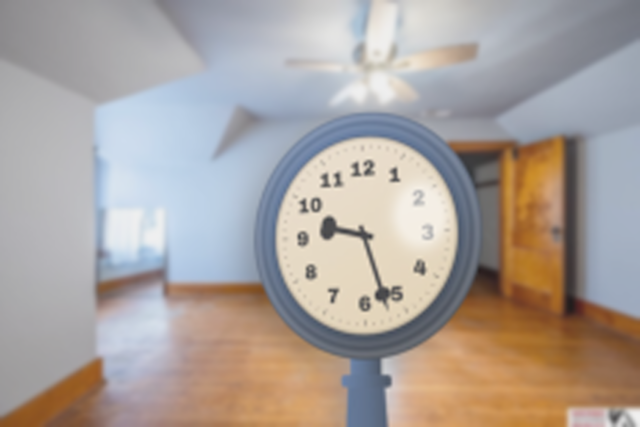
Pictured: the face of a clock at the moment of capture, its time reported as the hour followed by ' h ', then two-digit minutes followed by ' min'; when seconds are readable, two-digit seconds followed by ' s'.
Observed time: 9 h 27 min
